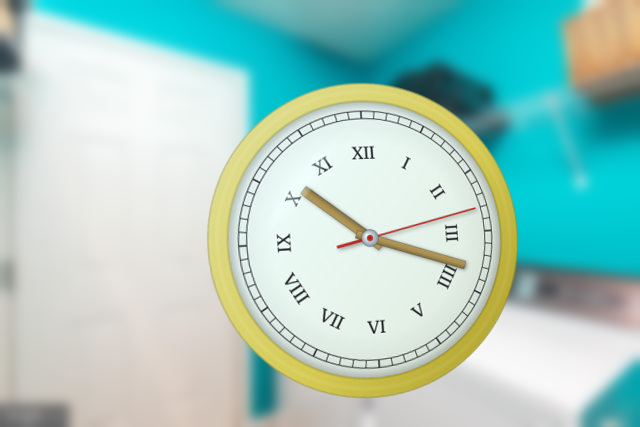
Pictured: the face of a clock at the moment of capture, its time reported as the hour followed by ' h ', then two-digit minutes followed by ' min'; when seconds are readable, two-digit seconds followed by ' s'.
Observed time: 10 h 18 min 13 s
